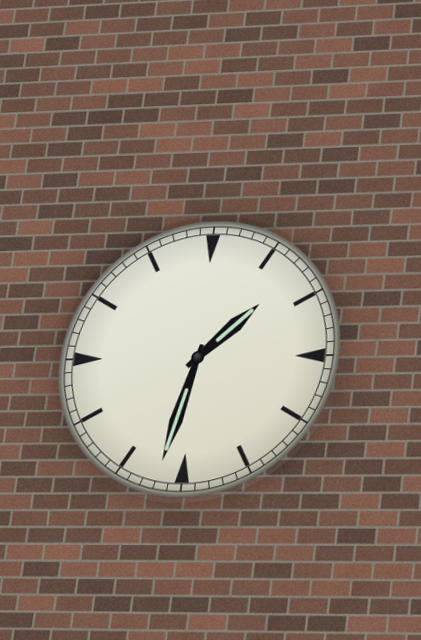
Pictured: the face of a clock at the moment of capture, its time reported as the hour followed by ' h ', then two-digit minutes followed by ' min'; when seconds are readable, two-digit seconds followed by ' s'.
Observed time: 1 h 32 min
